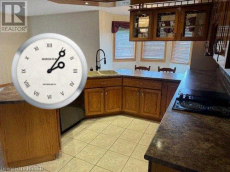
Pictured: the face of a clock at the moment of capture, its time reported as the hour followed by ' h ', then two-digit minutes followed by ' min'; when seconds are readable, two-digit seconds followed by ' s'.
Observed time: 2 h 06 min
